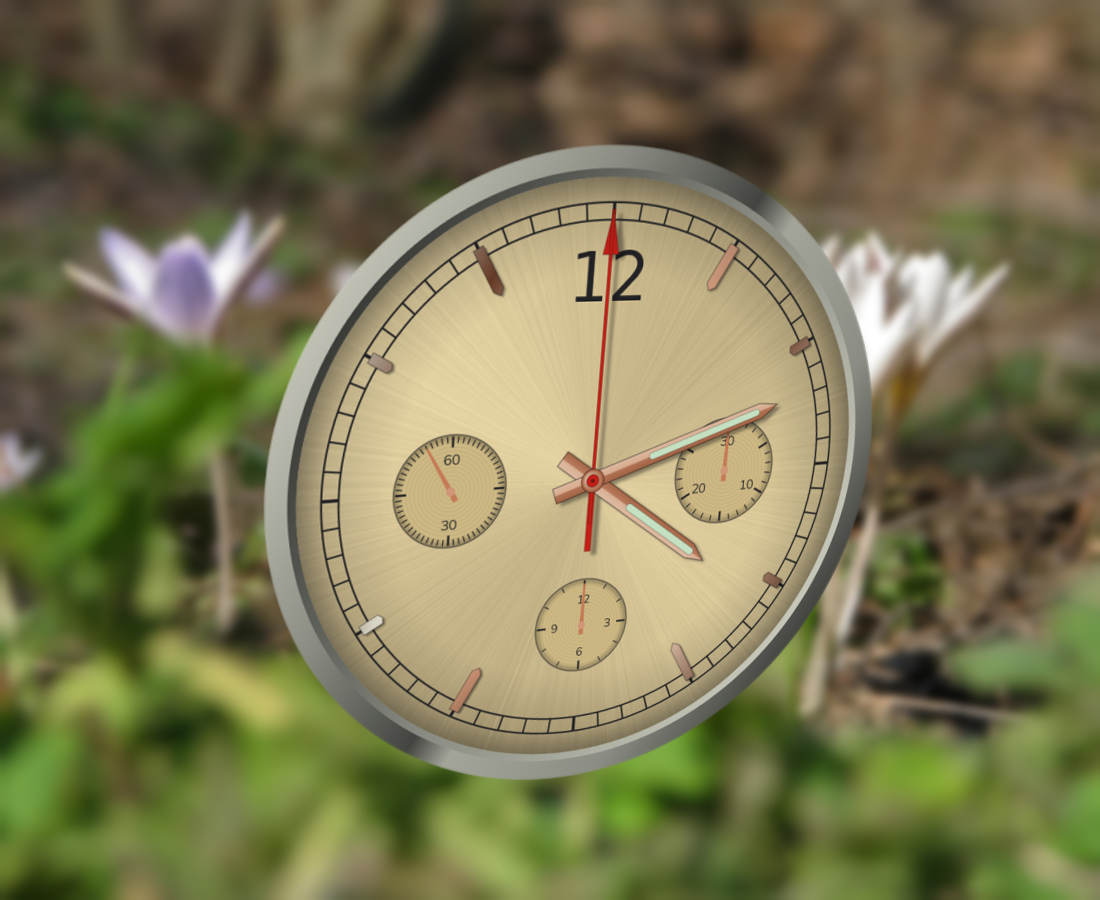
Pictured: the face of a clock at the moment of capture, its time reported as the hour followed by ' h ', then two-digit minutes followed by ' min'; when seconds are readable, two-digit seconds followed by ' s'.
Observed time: 4 h 11 min 55 s
